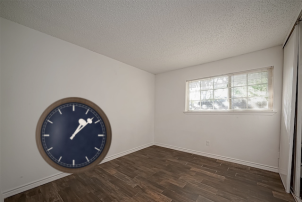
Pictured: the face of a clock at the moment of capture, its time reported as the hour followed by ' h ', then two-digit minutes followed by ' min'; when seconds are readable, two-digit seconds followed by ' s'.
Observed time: 1 h 08 min
